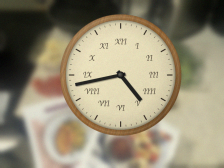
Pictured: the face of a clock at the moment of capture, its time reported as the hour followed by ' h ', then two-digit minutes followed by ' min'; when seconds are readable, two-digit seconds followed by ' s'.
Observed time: 4 h 43 min
